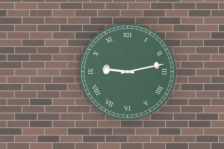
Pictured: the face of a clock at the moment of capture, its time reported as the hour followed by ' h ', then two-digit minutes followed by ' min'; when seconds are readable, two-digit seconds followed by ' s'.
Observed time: 9 h 13 min
